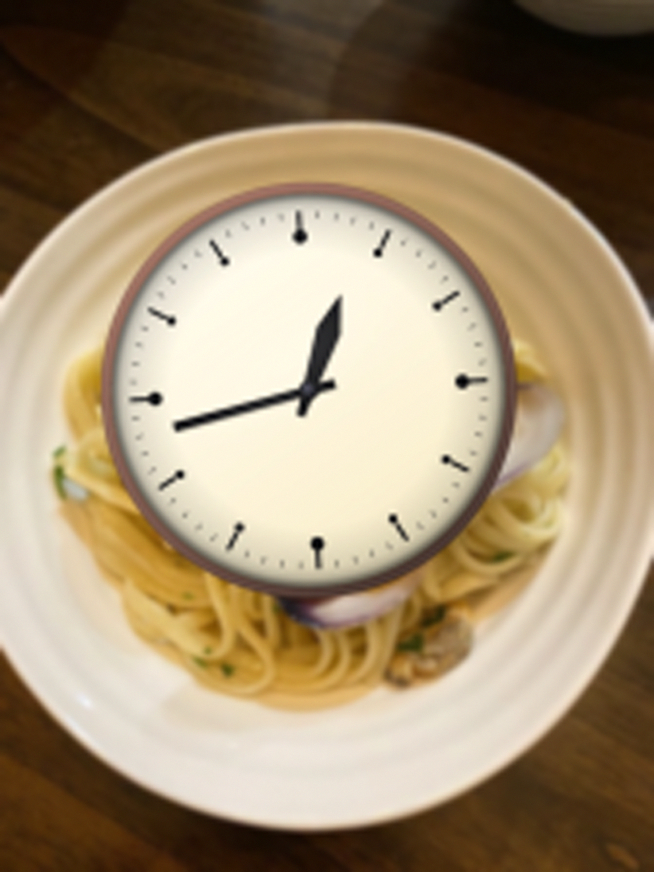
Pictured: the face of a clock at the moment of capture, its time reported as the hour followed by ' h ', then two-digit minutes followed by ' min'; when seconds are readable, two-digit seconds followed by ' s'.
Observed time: 12 h 43 min
